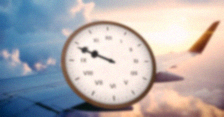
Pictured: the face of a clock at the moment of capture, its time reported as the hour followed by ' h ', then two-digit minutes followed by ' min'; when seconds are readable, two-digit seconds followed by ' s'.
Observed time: 9 h 49 min
